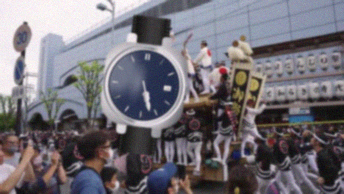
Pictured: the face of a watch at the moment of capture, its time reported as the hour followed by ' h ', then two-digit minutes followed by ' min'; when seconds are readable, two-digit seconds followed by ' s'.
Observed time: 5 h 27 min
